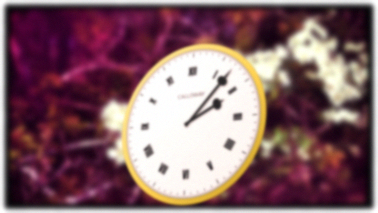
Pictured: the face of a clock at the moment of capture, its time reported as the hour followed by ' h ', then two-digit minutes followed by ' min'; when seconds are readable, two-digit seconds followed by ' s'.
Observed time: 2 h 07 min
